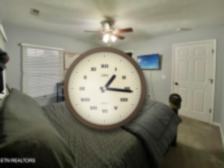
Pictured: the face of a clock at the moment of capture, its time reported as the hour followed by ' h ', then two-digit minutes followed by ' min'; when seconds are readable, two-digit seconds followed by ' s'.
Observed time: 1 h 16 min
